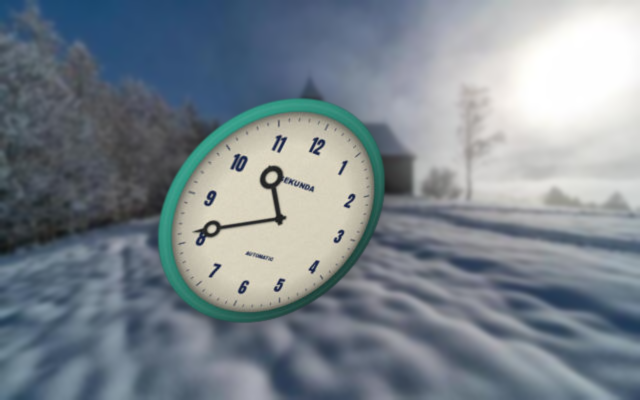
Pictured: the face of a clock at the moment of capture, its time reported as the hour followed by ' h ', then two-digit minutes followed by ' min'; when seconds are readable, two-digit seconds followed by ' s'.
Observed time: 10 h 41 min
